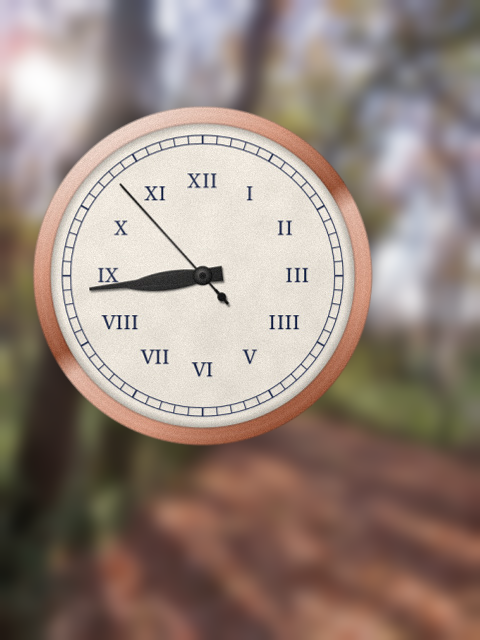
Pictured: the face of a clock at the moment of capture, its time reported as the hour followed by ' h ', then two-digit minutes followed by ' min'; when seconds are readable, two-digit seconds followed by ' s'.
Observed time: 8 h 43 min 53 s
